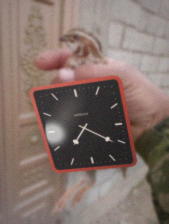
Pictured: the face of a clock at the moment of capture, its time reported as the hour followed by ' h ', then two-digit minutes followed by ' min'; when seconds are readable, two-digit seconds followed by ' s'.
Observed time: 7 h 21 min
